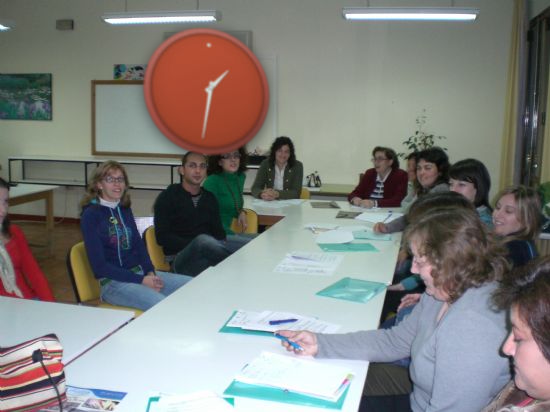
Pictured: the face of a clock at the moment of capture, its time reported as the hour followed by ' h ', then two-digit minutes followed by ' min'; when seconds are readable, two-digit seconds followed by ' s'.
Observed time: 1 h 32 min
